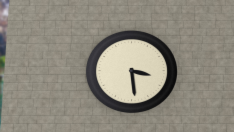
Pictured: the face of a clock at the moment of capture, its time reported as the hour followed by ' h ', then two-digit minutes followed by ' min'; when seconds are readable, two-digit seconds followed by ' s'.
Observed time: 3 h 29 min
